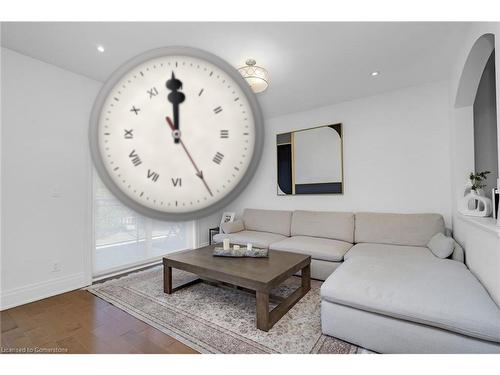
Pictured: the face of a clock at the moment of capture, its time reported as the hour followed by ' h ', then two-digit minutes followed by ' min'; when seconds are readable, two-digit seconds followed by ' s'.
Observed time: 11 h 59 min 25 s
